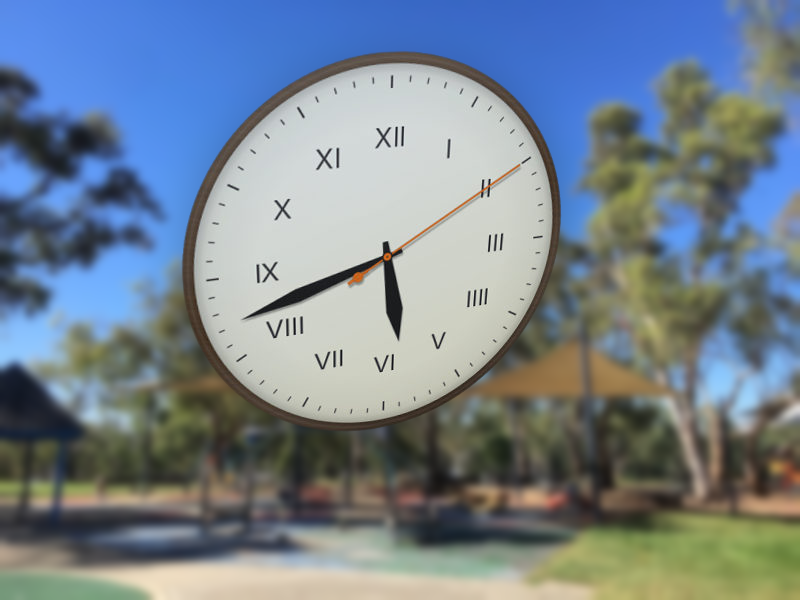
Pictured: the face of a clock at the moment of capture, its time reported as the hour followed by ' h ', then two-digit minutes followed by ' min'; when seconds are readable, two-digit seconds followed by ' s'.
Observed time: 5 h 42 min 10 s
